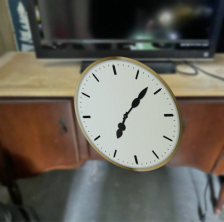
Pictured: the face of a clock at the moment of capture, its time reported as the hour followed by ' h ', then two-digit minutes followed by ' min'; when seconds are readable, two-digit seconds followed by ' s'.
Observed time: 7 h 08 min
